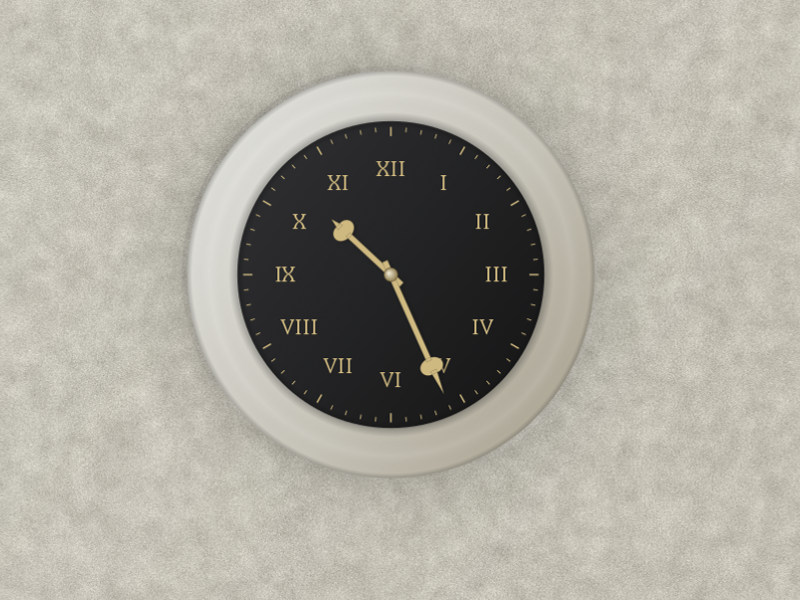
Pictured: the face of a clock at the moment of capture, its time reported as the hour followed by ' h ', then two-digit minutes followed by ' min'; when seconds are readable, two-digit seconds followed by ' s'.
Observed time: 10 h 26 min
